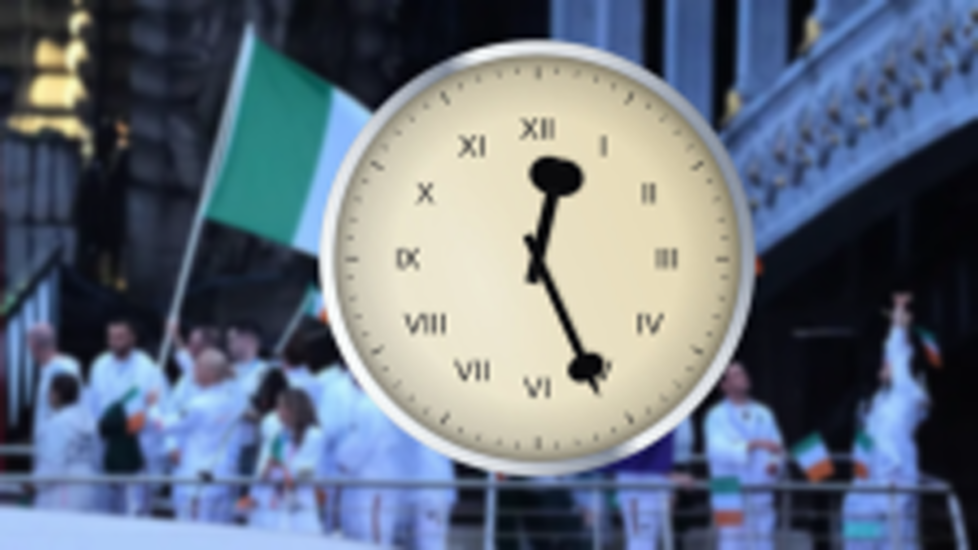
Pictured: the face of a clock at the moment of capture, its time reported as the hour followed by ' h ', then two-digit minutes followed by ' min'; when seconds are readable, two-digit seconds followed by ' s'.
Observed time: 12 h 26 min
